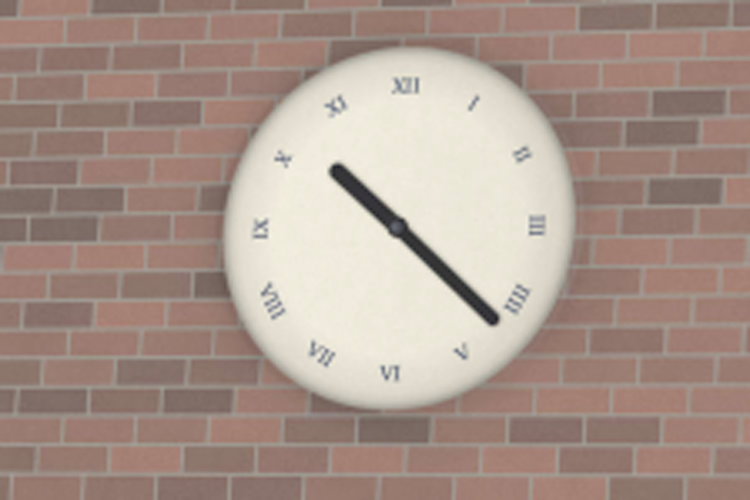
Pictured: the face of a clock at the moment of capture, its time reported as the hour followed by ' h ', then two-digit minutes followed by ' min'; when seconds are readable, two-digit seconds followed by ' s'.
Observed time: 10 h 22 min
